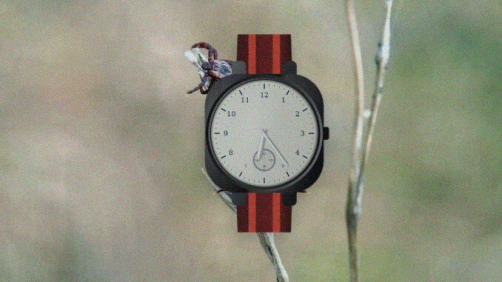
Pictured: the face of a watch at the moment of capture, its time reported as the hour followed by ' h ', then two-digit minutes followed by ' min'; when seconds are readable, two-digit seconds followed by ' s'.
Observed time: 6 h 24 min
